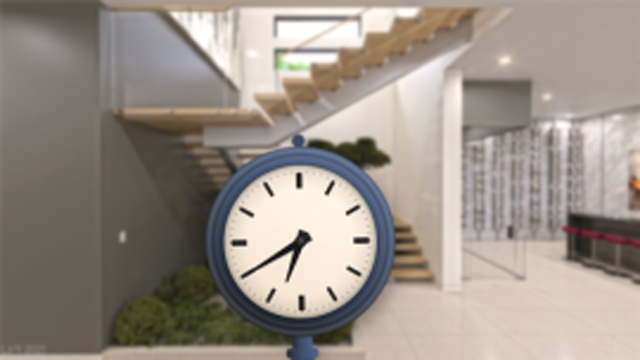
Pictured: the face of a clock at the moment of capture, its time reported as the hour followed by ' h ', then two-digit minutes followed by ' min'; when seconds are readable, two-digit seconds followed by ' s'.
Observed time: 6 h 40 min
